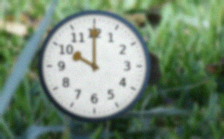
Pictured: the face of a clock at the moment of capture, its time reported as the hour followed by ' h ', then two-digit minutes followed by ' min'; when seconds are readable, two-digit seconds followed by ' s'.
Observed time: 10 h 00 min
